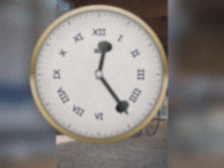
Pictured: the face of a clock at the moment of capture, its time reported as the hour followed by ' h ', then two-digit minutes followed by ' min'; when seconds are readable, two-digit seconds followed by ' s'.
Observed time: 12 h 24 min
